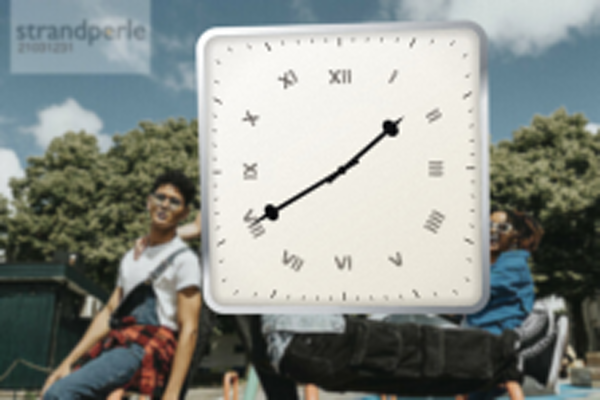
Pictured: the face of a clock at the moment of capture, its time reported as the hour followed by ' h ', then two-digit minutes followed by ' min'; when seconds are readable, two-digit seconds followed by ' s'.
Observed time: 1 h 40 min
